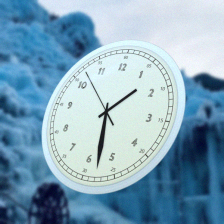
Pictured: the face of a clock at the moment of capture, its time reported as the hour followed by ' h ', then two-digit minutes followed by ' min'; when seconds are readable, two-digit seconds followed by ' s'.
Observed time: 1 h 27 min 52 s
